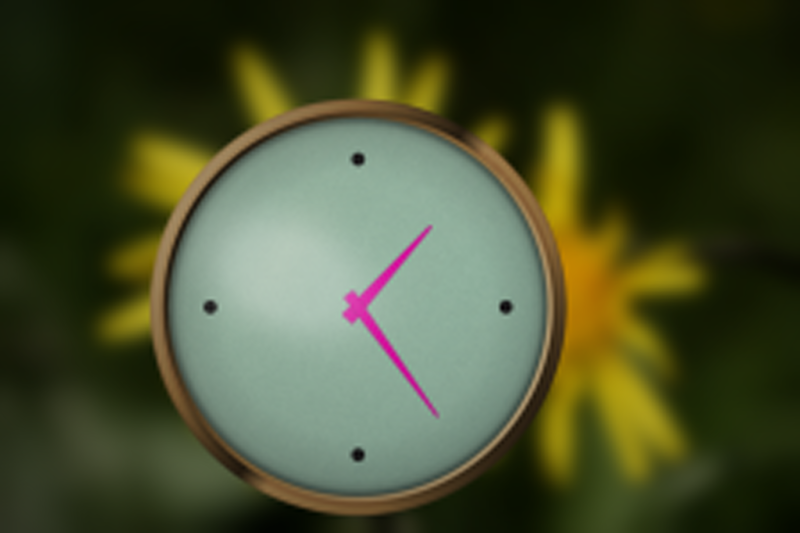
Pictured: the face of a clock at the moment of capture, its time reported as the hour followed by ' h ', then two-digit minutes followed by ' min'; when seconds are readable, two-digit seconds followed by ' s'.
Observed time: 1 h 24 min
